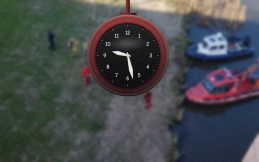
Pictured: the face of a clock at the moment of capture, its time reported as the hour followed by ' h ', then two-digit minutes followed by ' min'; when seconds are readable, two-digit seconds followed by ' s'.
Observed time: 9 h 28 min
